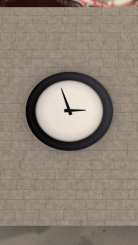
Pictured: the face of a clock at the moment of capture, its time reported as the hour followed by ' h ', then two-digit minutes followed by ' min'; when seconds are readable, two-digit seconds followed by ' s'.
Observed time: 2 h 57 min
